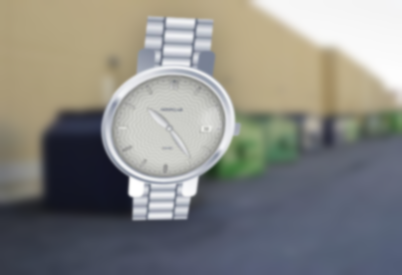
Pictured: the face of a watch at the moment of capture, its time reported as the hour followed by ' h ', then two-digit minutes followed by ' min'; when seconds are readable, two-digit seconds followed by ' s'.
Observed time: 10 h 24 min
